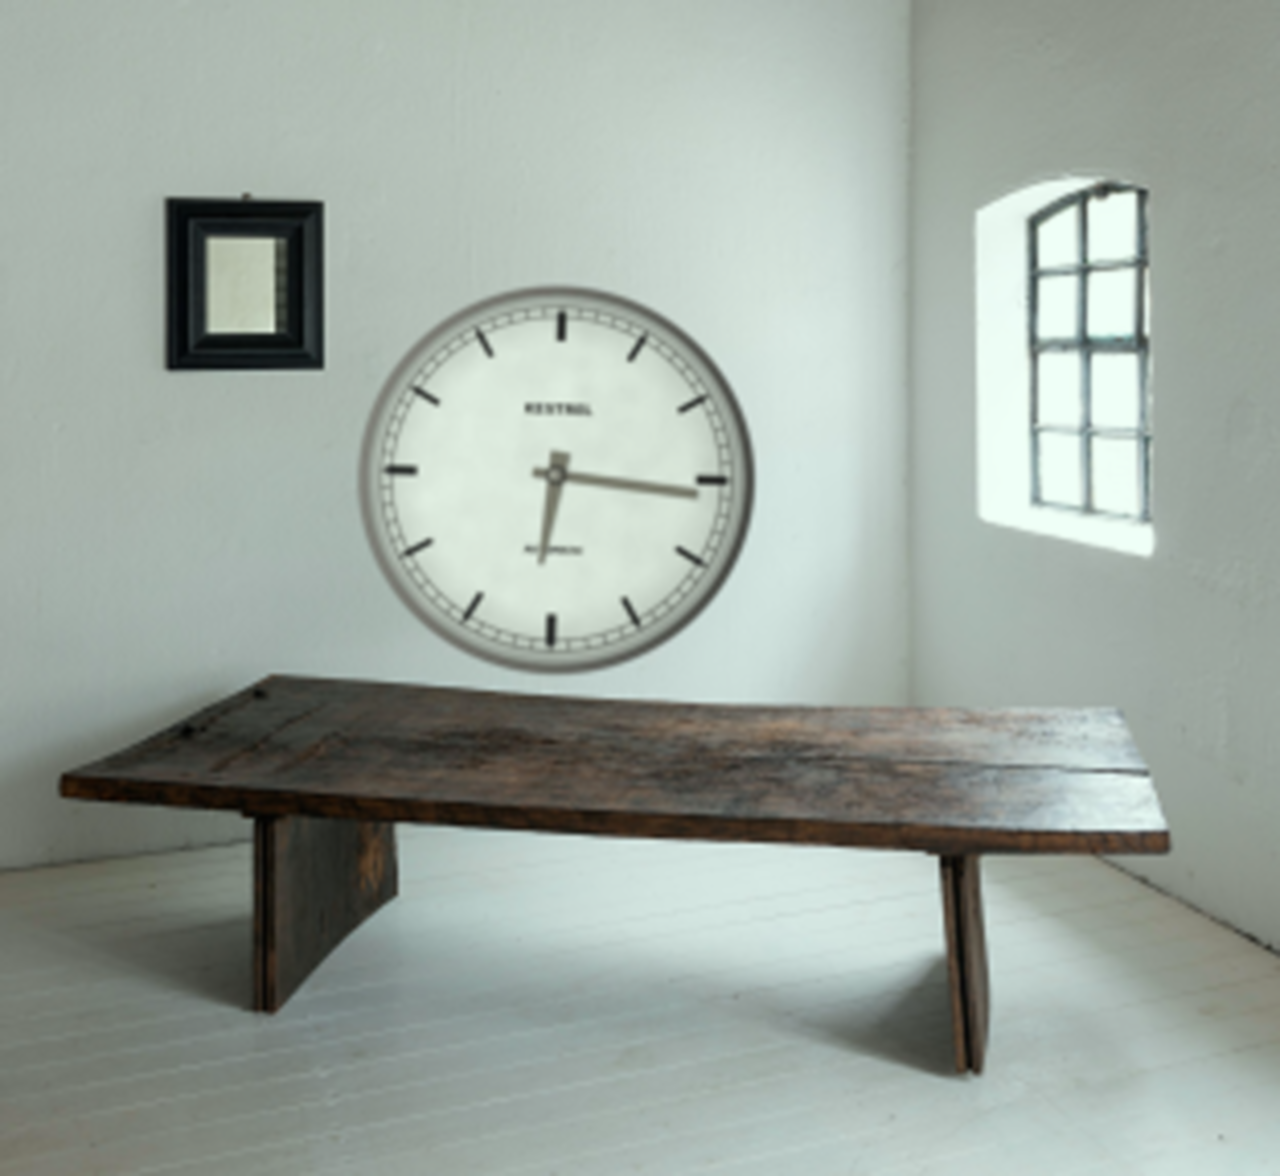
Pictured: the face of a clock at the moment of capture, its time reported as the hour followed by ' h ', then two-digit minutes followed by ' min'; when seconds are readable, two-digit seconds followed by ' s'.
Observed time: 6 h 16 min
